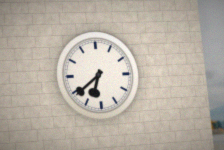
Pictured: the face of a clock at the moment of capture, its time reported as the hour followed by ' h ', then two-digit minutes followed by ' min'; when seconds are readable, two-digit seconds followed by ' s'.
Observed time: 6 h 39 min
